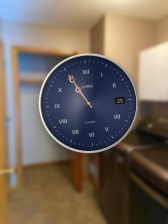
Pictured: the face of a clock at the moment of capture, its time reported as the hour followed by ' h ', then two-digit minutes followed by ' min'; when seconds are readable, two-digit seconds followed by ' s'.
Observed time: 10 h 55 min
